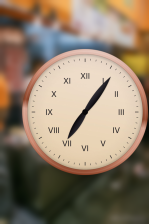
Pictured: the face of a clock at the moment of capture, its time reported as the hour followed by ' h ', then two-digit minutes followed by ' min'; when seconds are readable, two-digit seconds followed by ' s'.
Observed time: 7 h 06 min
